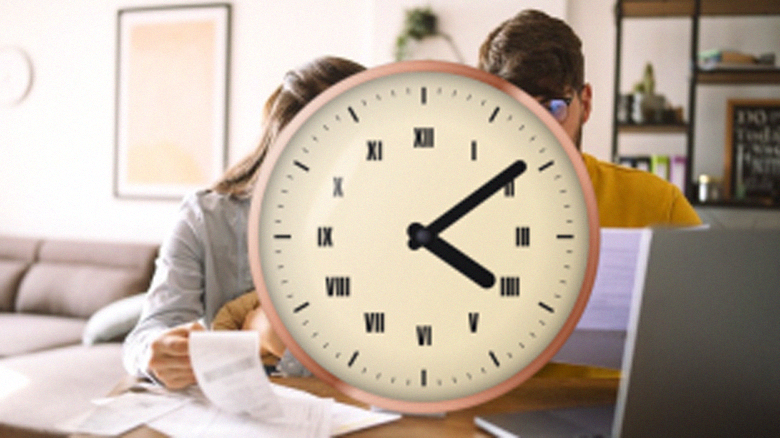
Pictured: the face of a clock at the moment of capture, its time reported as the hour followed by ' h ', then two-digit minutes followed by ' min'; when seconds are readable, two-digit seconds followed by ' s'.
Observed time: 4 h 09 min
